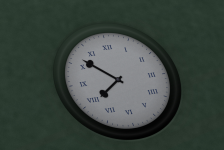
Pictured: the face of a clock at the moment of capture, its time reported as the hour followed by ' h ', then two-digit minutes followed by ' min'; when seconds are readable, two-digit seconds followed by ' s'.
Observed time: 7 h 52 min
